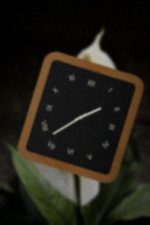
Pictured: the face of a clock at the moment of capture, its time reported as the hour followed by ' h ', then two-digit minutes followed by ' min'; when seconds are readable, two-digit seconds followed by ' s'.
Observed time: 1 h 37 min
